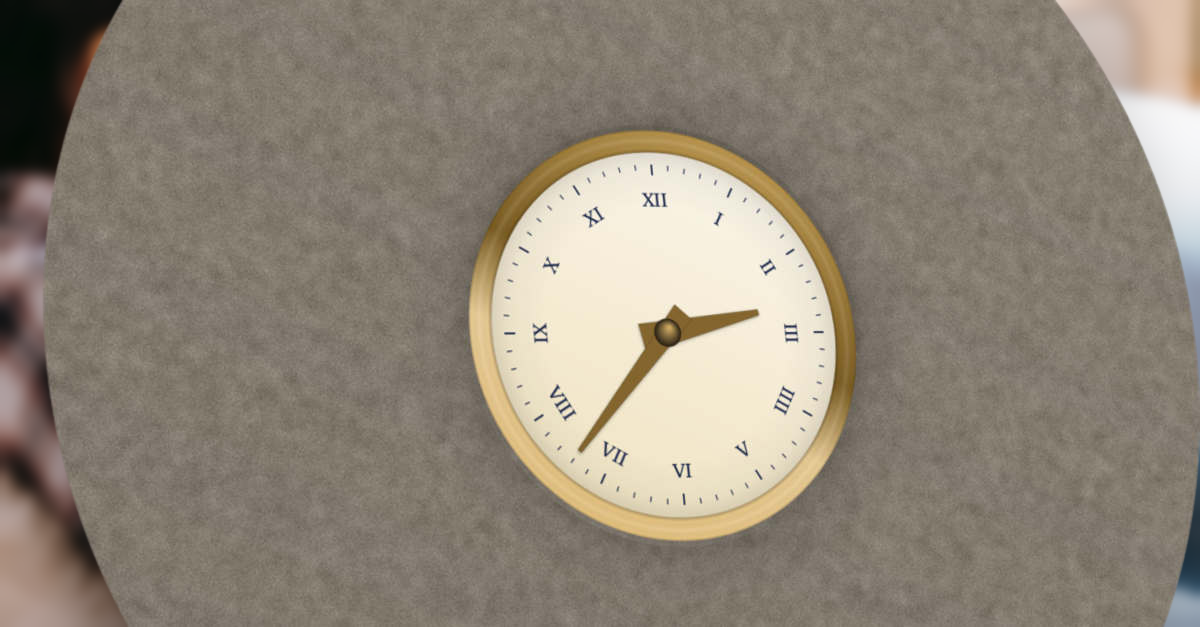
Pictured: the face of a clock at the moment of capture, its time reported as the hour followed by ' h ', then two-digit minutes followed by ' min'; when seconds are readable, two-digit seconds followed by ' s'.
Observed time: 2 h 37 min
